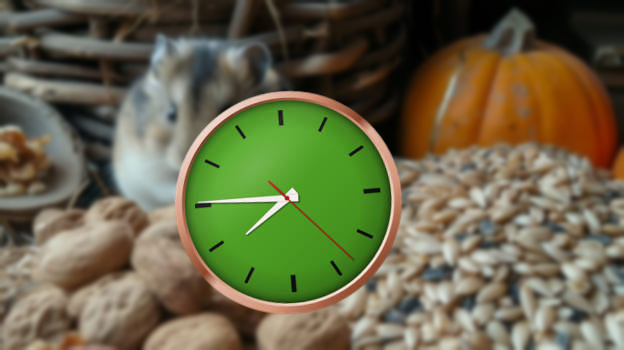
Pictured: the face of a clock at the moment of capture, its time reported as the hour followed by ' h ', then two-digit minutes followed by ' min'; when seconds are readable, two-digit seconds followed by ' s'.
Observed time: 7 h 45 min 23 s
